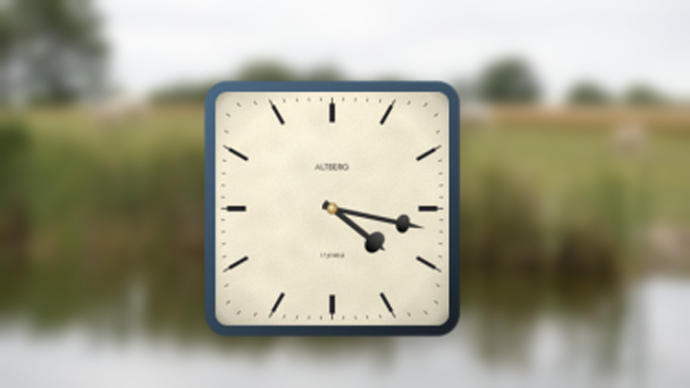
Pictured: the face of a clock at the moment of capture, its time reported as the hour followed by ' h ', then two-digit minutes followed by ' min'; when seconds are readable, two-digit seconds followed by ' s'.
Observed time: 4 h 17 min
